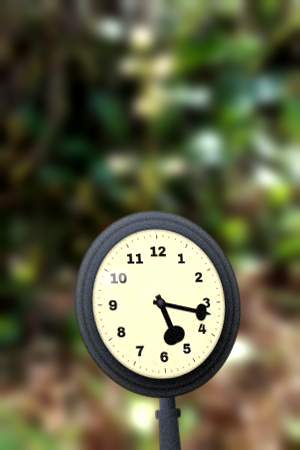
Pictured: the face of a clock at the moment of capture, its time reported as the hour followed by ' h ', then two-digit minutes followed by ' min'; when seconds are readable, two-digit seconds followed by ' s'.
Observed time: 5 h 17 min
